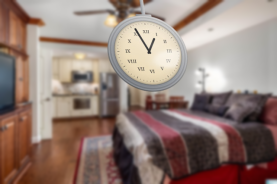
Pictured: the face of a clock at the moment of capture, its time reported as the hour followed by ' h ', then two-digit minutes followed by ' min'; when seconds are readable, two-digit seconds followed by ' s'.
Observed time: 12 h 56 min
